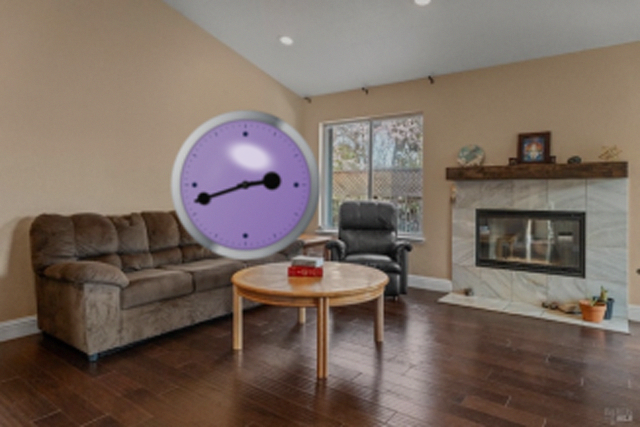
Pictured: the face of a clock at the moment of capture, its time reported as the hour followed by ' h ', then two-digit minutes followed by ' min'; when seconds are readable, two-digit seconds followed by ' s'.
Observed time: 2 h 42 min
